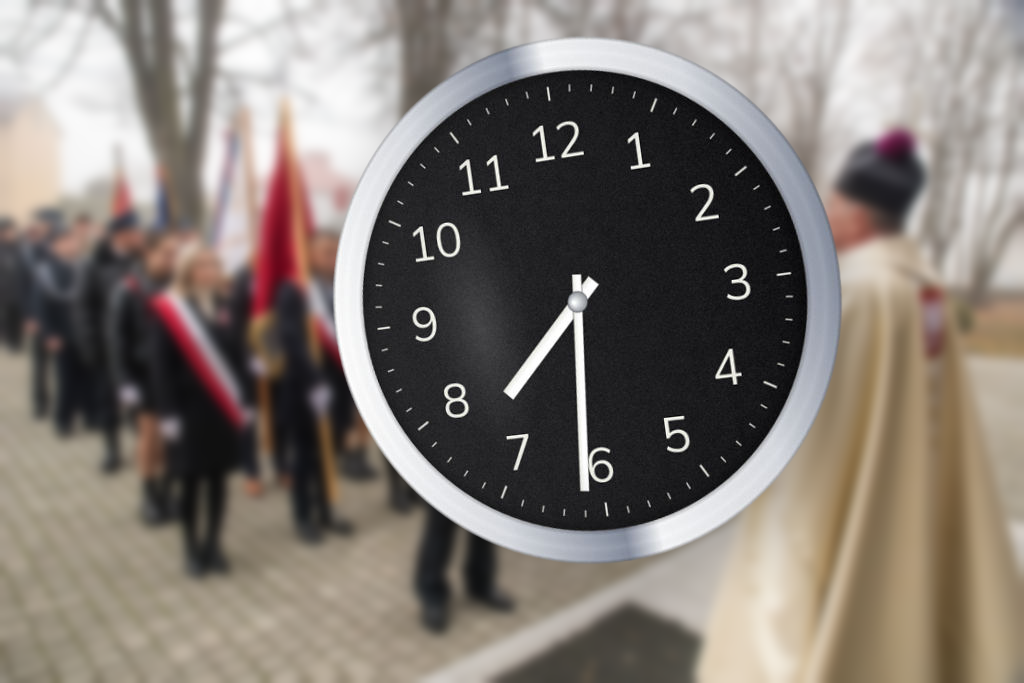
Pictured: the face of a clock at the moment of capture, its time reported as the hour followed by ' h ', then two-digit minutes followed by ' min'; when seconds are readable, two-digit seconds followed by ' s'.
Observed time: 7 h 31 min
